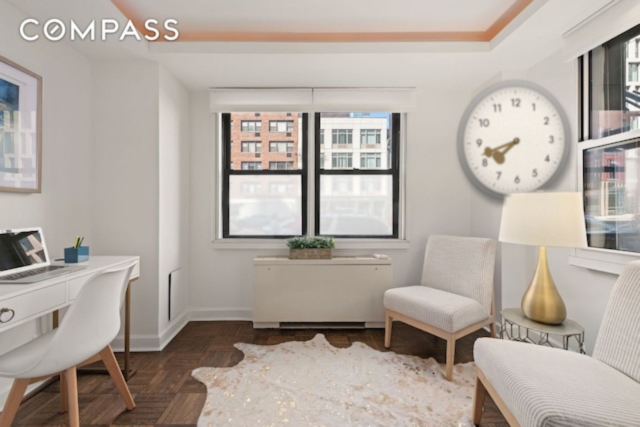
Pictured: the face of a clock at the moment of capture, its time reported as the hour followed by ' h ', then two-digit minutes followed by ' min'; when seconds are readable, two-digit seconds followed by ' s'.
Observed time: 7 h 42 min
